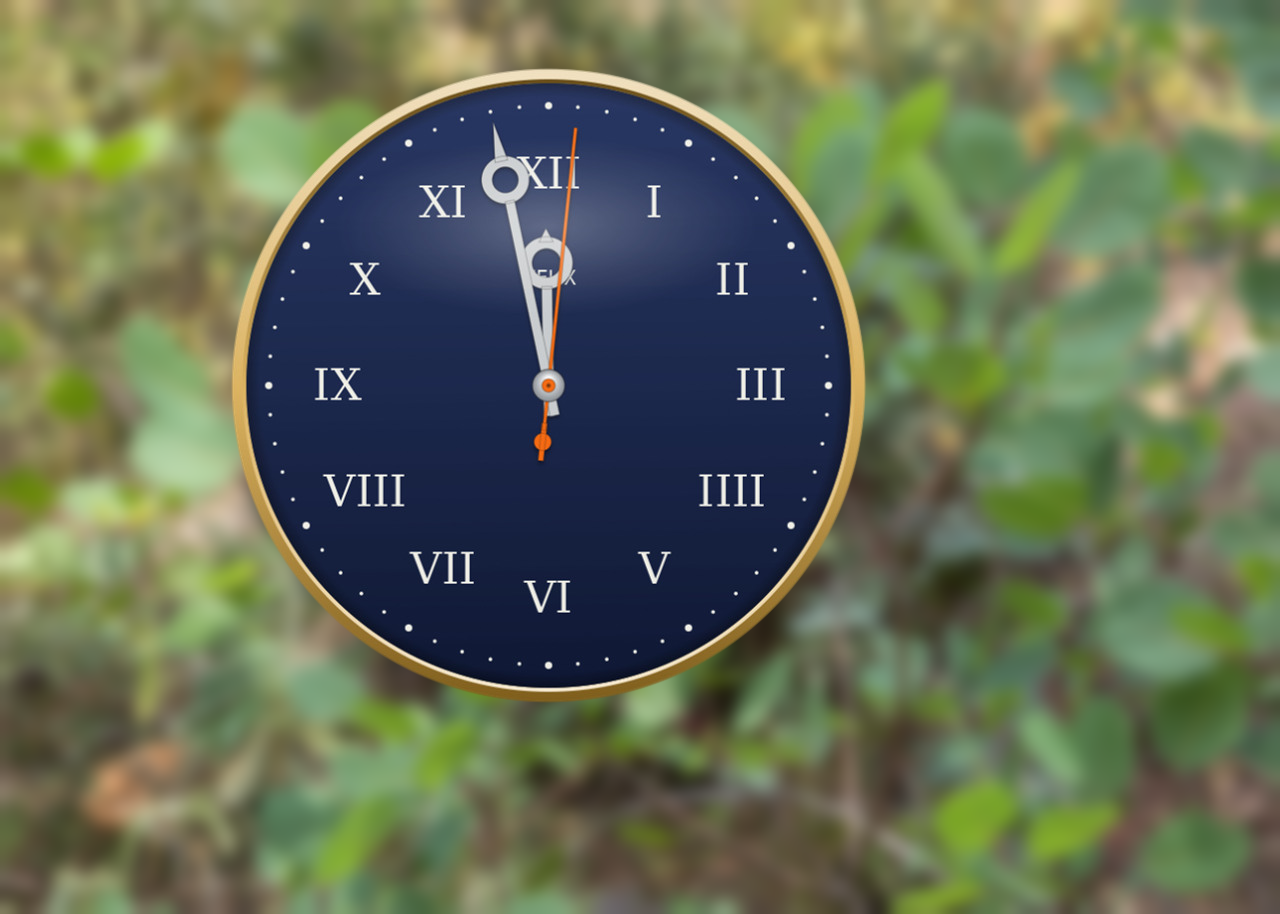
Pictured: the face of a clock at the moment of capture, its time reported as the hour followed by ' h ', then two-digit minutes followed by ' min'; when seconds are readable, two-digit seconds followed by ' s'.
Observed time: 11 h 58 min 01 s
